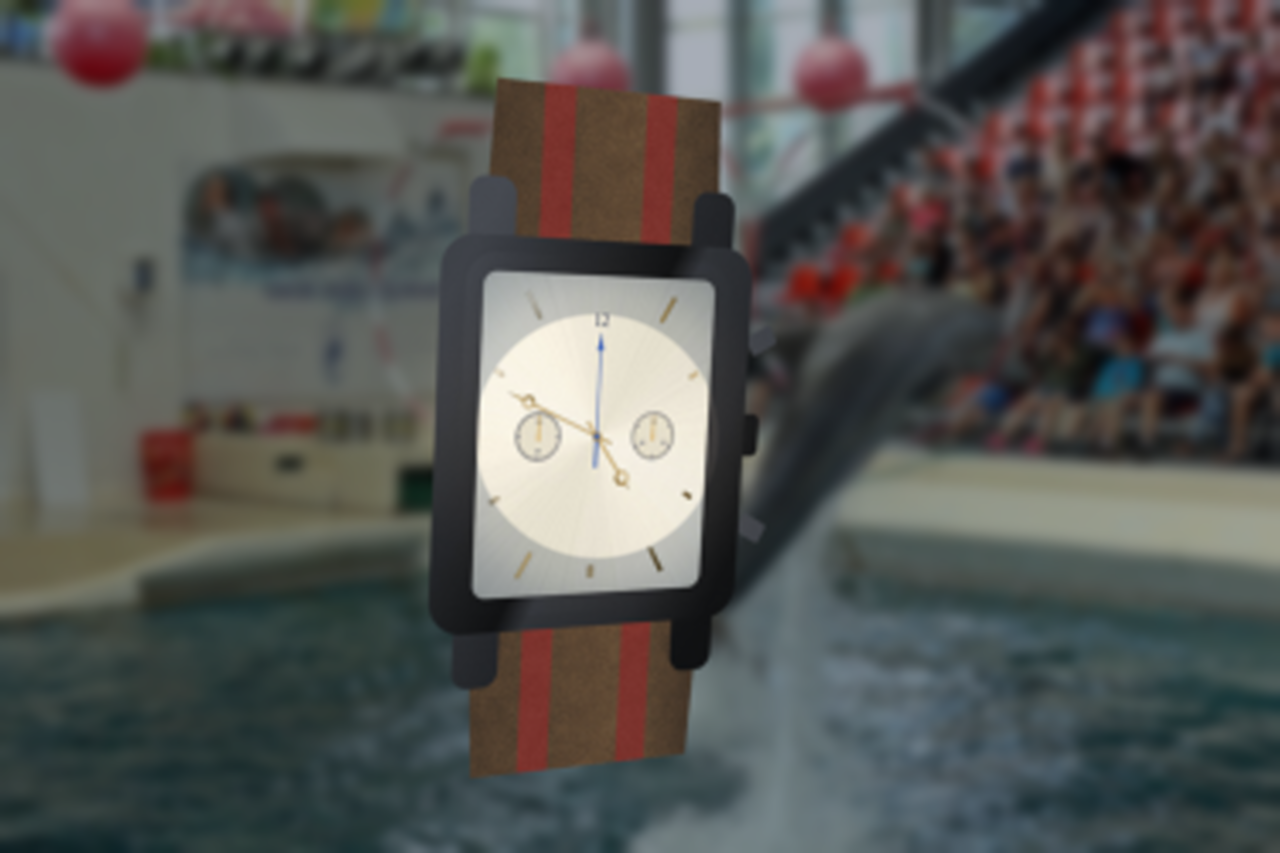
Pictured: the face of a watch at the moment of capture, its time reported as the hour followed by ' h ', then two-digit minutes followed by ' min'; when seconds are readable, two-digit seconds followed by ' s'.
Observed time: 4 h 49 min
